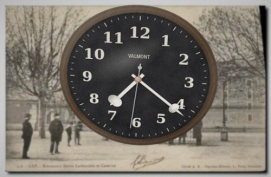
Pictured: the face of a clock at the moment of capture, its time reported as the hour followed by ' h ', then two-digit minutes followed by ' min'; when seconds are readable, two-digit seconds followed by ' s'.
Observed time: 7 h 21 min 31 s
